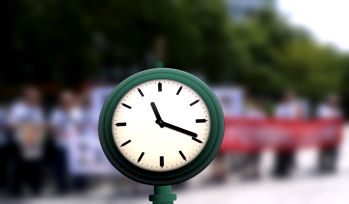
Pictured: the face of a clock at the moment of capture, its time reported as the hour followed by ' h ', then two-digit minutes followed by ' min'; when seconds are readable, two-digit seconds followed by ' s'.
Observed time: 11 h 19 min
